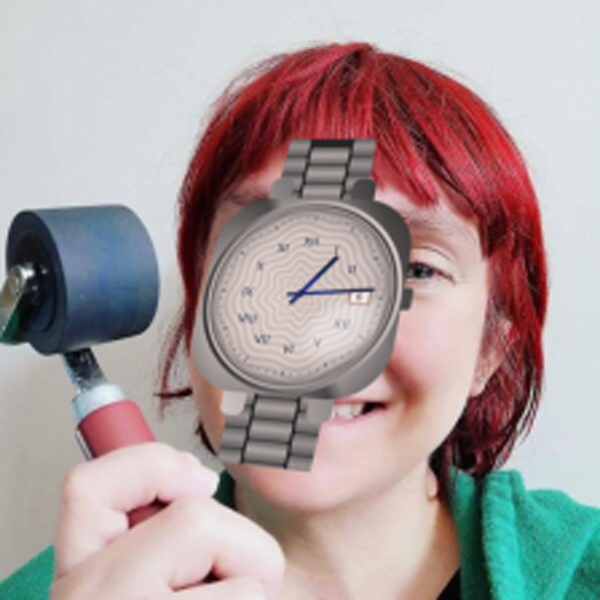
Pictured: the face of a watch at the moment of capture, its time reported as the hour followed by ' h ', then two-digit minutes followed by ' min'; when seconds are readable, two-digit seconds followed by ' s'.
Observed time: 1 h 14 min
